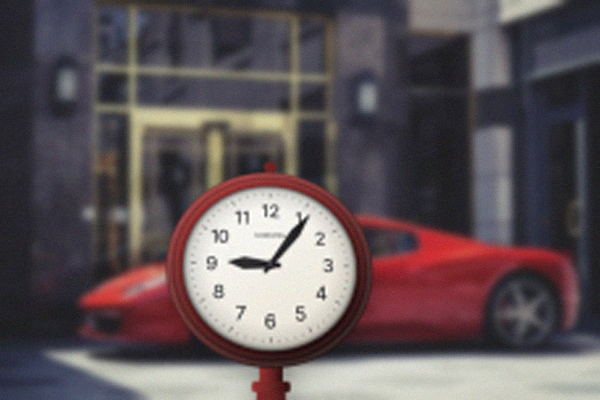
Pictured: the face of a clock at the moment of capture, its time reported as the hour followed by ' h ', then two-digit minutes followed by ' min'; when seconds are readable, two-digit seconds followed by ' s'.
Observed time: 9 h 06 min
